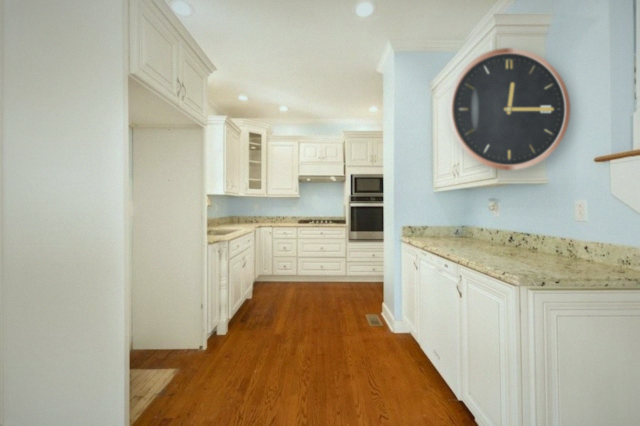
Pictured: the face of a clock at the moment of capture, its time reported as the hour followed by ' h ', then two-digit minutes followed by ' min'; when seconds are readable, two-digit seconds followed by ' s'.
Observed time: 12 h 15 min
